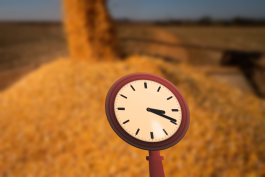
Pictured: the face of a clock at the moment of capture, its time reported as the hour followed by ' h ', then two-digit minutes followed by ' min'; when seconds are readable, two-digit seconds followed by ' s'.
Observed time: 3 h 19 min
